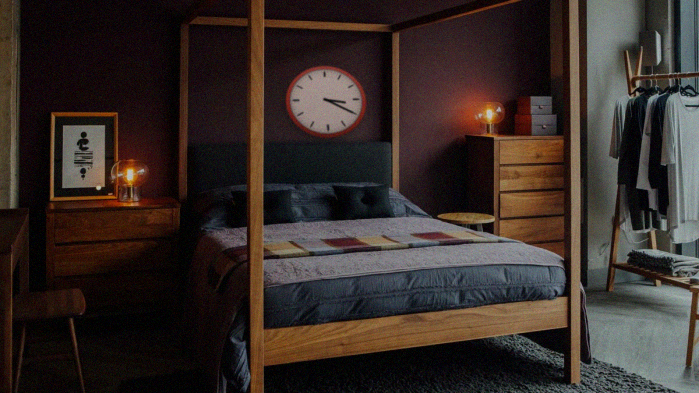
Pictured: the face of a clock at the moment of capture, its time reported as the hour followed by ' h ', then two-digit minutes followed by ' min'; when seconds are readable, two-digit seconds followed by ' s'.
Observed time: 3 h 20 min
